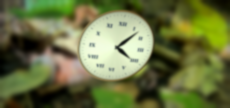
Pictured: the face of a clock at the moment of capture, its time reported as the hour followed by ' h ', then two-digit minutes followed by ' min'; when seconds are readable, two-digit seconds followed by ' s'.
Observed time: 4 h 07 min
